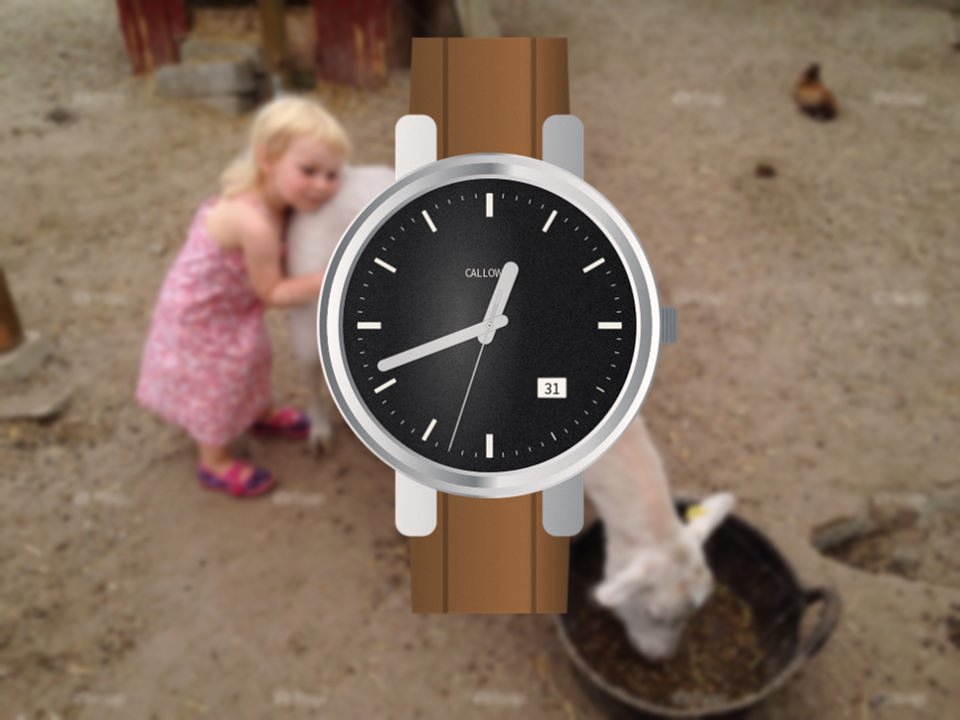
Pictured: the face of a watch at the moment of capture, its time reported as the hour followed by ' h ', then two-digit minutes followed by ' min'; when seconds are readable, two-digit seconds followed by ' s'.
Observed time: 12 h 41 min 33 s
